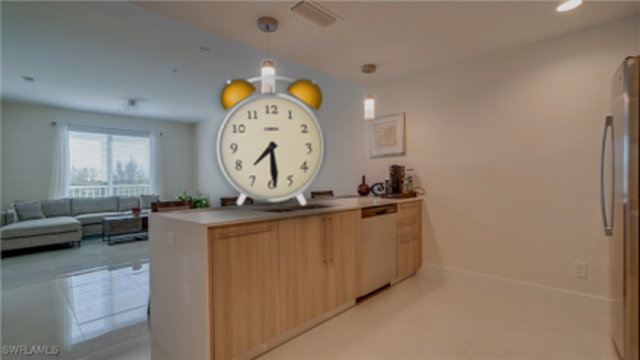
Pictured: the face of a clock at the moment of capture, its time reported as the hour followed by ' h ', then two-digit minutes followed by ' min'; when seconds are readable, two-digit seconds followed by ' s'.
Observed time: 7 h 29 min
